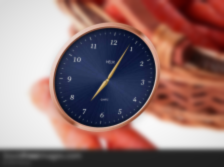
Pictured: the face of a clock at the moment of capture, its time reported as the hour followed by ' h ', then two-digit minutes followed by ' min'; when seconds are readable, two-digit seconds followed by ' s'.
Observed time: 7 h 04 min
